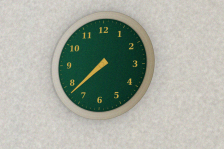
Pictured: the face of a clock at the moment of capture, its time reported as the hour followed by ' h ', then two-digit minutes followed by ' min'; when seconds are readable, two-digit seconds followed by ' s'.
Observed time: 7 h 38 min
